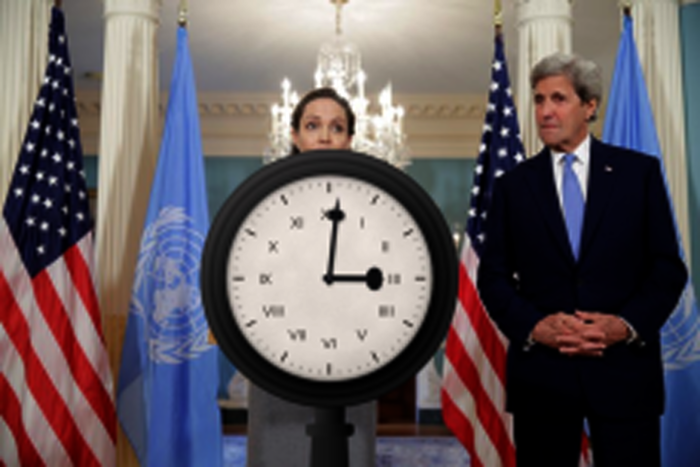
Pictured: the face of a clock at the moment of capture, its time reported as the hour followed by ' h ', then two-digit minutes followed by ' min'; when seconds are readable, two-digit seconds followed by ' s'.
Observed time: 3 h 01 min
